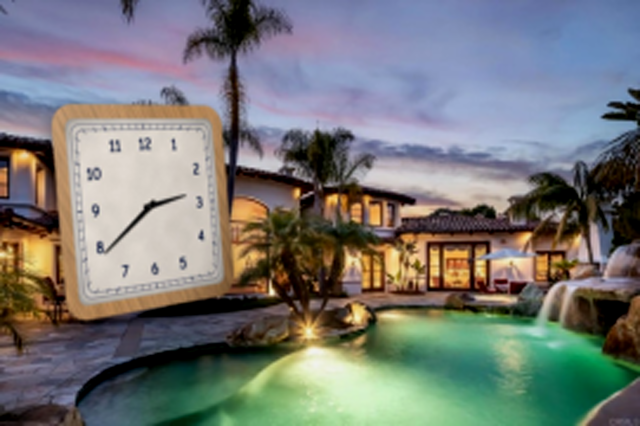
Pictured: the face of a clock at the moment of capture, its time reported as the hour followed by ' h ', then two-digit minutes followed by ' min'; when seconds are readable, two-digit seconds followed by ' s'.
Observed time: 2 h 39 min
